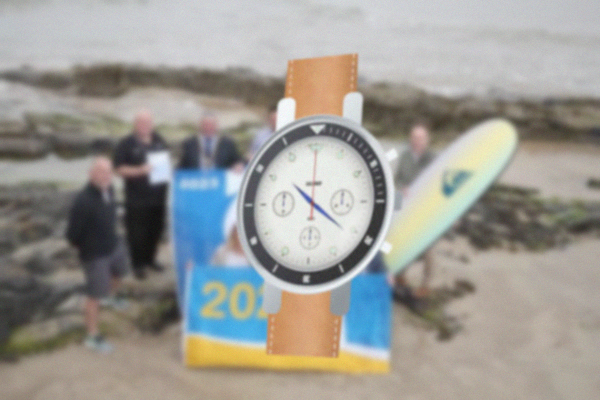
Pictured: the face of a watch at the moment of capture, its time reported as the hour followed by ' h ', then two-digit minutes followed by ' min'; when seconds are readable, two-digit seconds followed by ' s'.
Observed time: 10 h 21 min
